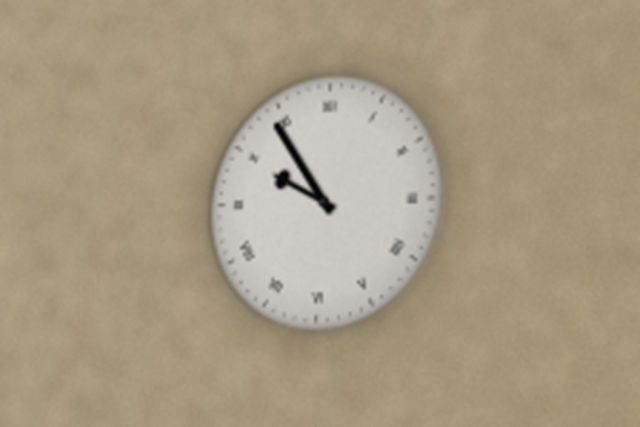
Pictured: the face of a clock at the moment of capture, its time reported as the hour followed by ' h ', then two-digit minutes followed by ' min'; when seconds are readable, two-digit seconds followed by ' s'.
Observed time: 9 h 54 min
